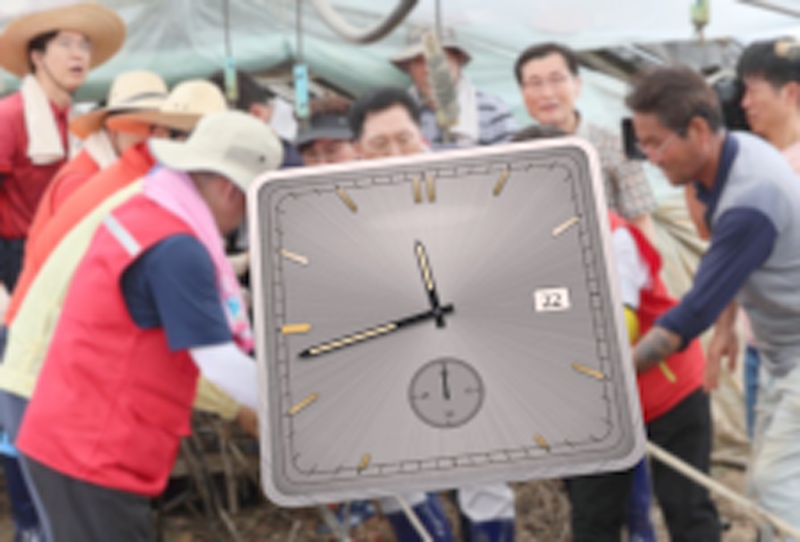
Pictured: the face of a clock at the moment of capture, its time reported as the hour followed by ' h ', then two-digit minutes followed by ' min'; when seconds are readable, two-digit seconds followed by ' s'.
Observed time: 11 h 43 min
